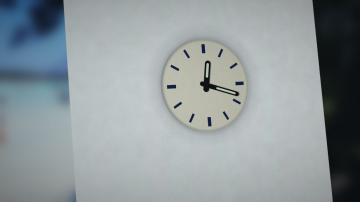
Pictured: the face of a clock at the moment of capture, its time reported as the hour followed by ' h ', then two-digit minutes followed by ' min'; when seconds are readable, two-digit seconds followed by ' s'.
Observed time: 12 h 18 min
